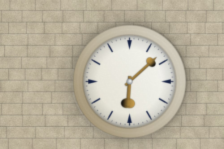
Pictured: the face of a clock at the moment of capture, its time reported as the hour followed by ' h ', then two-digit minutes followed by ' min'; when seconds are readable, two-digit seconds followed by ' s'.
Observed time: 6 h 08 min
